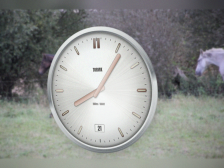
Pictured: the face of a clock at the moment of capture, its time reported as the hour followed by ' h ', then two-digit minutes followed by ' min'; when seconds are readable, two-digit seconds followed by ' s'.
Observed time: 8 h 06 min
